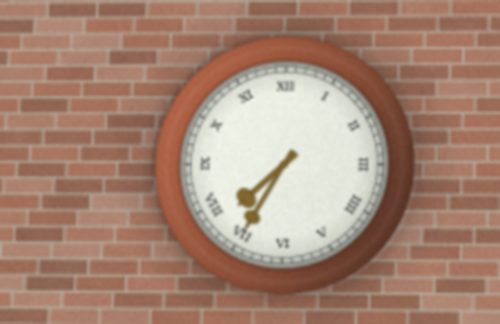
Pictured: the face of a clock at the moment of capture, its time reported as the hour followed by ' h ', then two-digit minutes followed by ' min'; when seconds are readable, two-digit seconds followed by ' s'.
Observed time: 7 h 35 min
